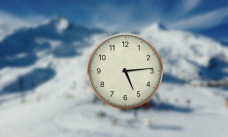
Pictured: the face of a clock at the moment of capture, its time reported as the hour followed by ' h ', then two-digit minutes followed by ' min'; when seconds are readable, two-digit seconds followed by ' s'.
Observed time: 5 h 14 min
